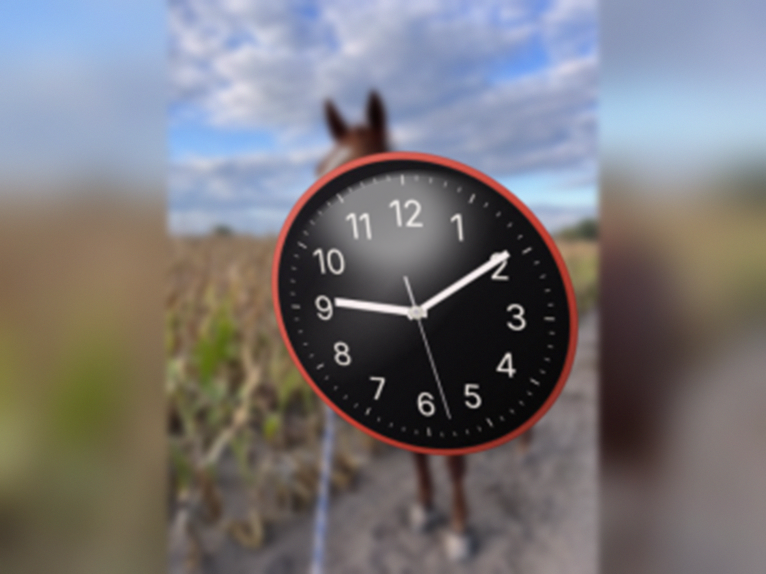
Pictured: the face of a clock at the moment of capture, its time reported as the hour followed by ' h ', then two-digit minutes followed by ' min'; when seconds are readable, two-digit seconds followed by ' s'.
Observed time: 9 h 09 min 28 s
